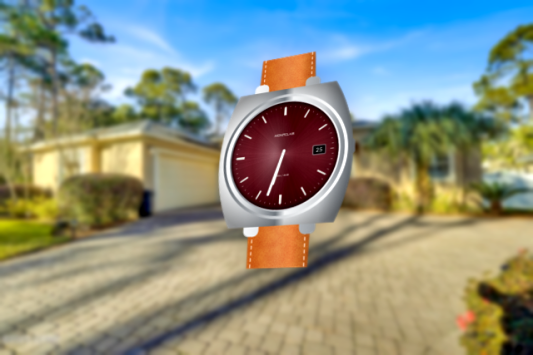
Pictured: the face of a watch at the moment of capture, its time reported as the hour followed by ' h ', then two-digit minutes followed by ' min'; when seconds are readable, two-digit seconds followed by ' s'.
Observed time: 6 h 33 min
